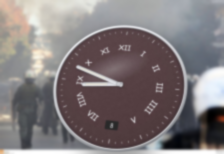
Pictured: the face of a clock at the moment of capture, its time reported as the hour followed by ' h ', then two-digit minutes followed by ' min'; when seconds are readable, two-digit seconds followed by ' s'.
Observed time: 8 h 48 min
